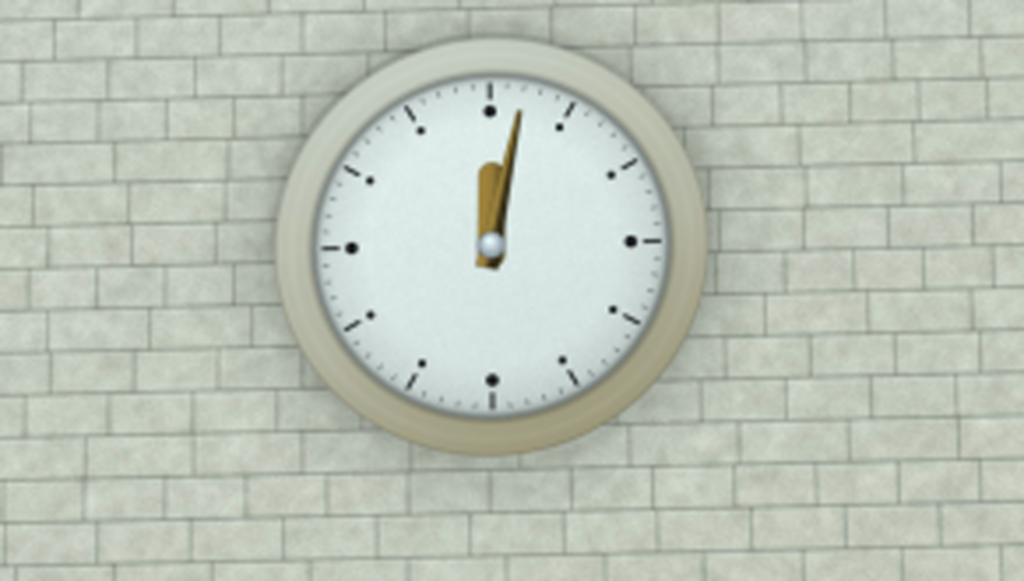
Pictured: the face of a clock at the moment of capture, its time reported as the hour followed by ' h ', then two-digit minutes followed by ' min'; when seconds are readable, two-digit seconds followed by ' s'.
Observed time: 12 h 02 min
